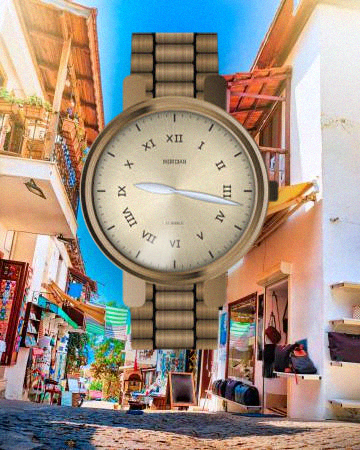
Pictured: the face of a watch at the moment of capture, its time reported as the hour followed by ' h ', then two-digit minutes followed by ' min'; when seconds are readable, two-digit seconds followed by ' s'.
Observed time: 9 h 17 min
